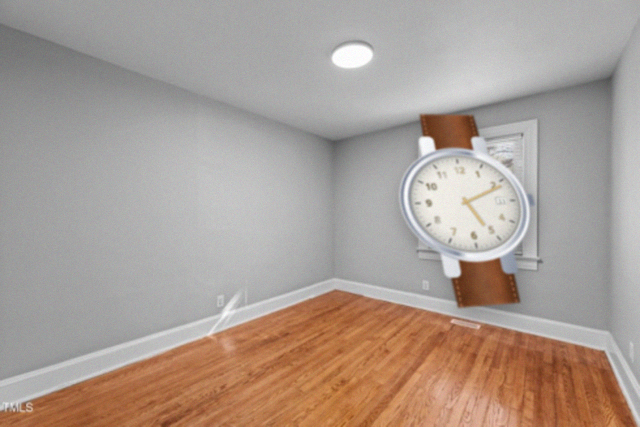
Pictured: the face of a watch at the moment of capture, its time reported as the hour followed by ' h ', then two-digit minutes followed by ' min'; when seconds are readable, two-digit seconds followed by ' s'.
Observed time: 5 h 11 min
